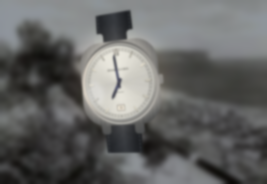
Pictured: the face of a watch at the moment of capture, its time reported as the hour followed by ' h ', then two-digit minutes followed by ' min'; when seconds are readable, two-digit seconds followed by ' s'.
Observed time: 6 h 59 min
